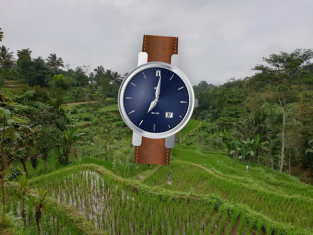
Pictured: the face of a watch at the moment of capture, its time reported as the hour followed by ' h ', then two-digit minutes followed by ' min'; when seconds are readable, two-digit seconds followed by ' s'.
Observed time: 7 h 01 min
